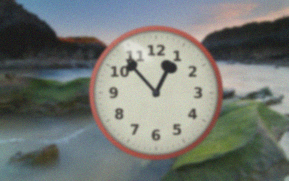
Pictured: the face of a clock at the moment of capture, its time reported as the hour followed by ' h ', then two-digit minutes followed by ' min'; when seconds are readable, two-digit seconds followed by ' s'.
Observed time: 12 h 53 min
